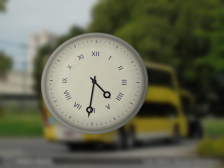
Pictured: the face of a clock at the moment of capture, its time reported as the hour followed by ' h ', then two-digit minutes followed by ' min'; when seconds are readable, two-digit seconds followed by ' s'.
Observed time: 4 h 31 min
